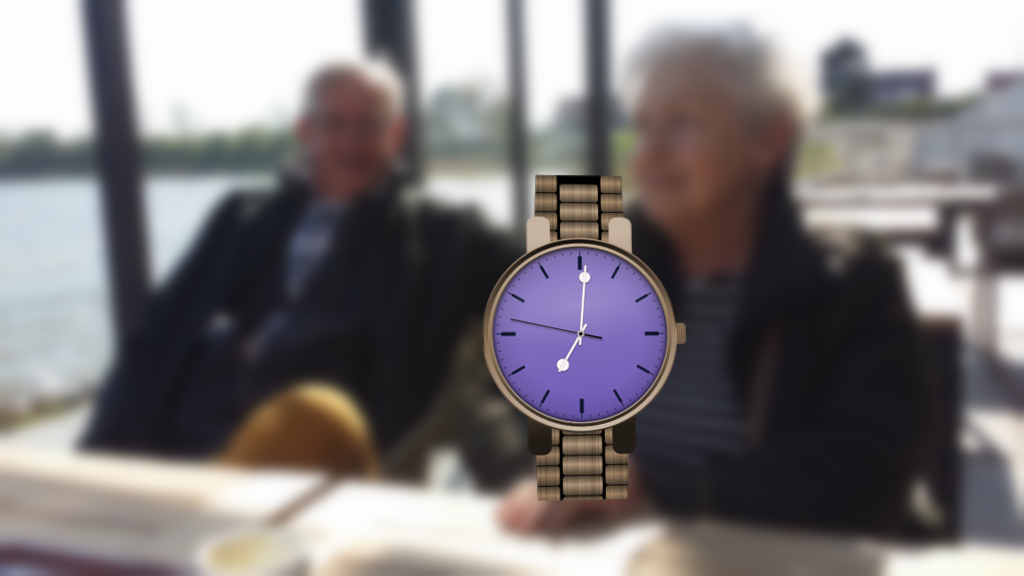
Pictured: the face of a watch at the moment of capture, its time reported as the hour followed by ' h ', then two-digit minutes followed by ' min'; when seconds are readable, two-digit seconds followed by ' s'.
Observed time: 7 h 00 min 47 s
